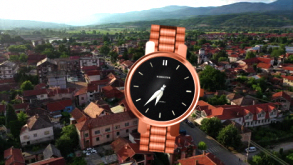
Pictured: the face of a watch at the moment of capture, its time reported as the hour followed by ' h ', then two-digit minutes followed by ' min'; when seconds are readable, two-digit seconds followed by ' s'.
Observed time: 6 h 37 min
